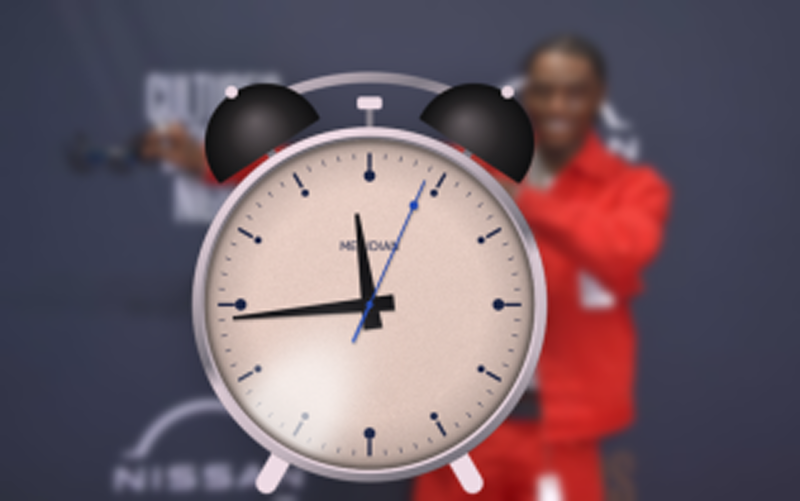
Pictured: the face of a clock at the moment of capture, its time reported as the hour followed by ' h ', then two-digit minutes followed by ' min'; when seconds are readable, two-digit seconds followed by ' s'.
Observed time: 11 h 44 min 04 s
